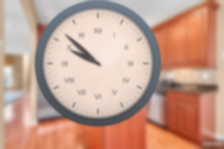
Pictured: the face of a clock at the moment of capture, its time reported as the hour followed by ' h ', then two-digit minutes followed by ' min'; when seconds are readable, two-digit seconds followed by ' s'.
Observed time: 9 h 52 min
